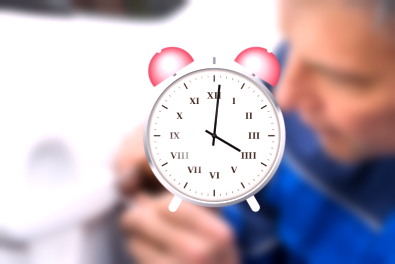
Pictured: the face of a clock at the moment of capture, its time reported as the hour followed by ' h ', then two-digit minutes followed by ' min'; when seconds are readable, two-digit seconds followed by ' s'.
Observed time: 4 h 01 min
